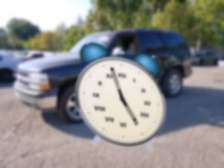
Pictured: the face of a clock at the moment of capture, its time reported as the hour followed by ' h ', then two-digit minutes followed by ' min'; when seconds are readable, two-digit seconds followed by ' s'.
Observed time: 4 h 57 min
